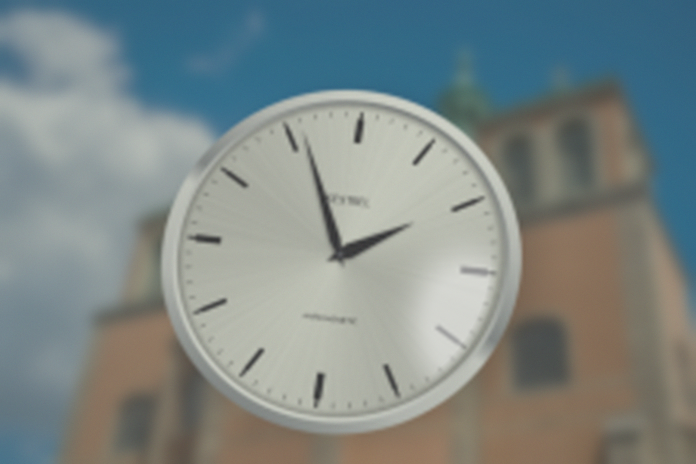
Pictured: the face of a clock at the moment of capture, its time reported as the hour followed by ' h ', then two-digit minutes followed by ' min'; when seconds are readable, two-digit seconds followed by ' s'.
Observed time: 1 h 56 min
